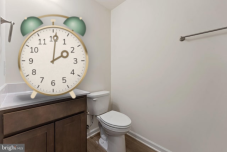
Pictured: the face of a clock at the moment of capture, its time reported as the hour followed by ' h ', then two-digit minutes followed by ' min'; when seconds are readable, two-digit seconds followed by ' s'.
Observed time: 2 h 01 min
